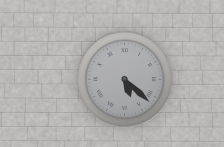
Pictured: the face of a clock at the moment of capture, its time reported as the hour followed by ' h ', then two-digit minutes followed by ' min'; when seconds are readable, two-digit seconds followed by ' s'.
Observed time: 5 h 22 min
